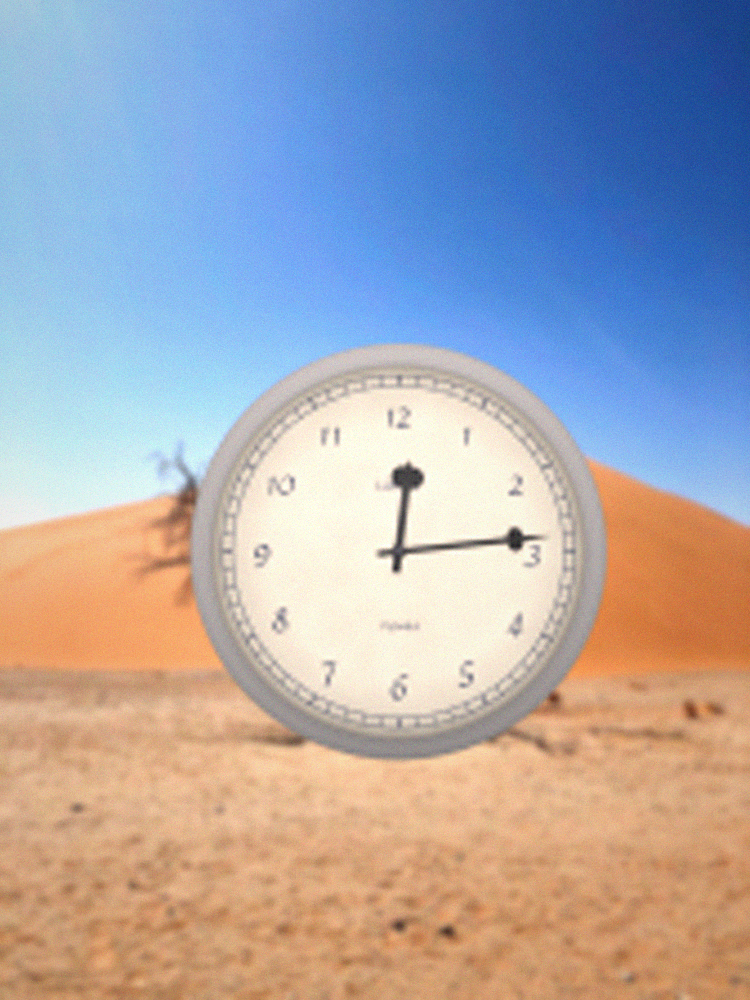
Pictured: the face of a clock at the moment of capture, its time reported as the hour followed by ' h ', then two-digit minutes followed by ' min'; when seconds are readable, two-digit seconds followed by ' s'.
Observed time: 12 h 14 min
